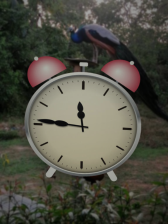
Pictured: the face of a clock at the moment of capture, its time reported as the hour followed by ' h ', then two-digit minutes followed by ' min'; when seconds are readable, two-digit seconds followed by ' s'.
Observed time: 11 h 46 min
